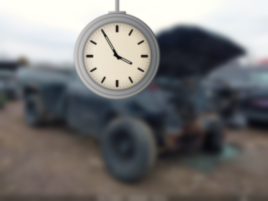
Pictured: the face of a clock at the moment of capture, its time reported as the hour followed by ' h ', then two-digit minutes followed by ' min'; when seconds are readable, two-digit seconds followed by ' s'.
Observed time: 3 h 55 min
